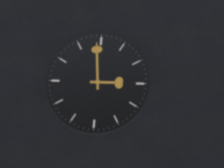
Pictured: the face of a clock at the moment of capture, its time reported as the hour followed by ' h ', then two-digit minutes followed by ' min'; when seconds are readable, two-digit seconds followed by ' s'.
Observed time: 2 h 59 min
